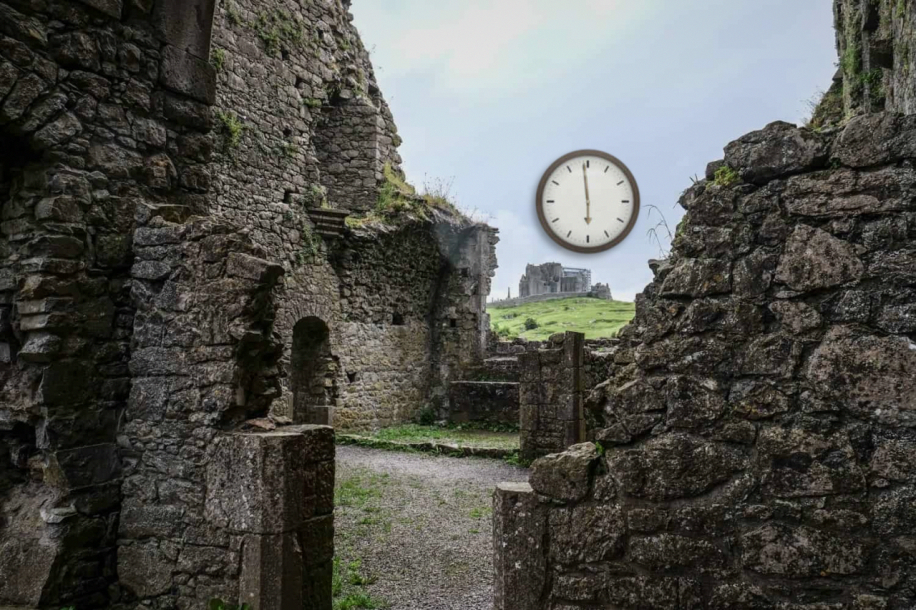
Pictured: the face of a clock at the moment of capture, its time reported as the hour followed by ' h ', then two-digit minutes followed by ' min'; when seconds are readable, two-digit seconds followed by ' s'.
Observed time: 5 h 59 min
